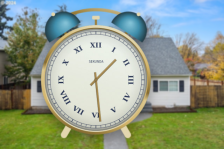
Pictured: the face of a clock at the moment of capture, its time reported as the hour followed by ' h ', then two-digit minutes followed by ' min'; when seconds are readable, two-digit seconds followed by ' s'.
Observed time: 1 h 29 min
